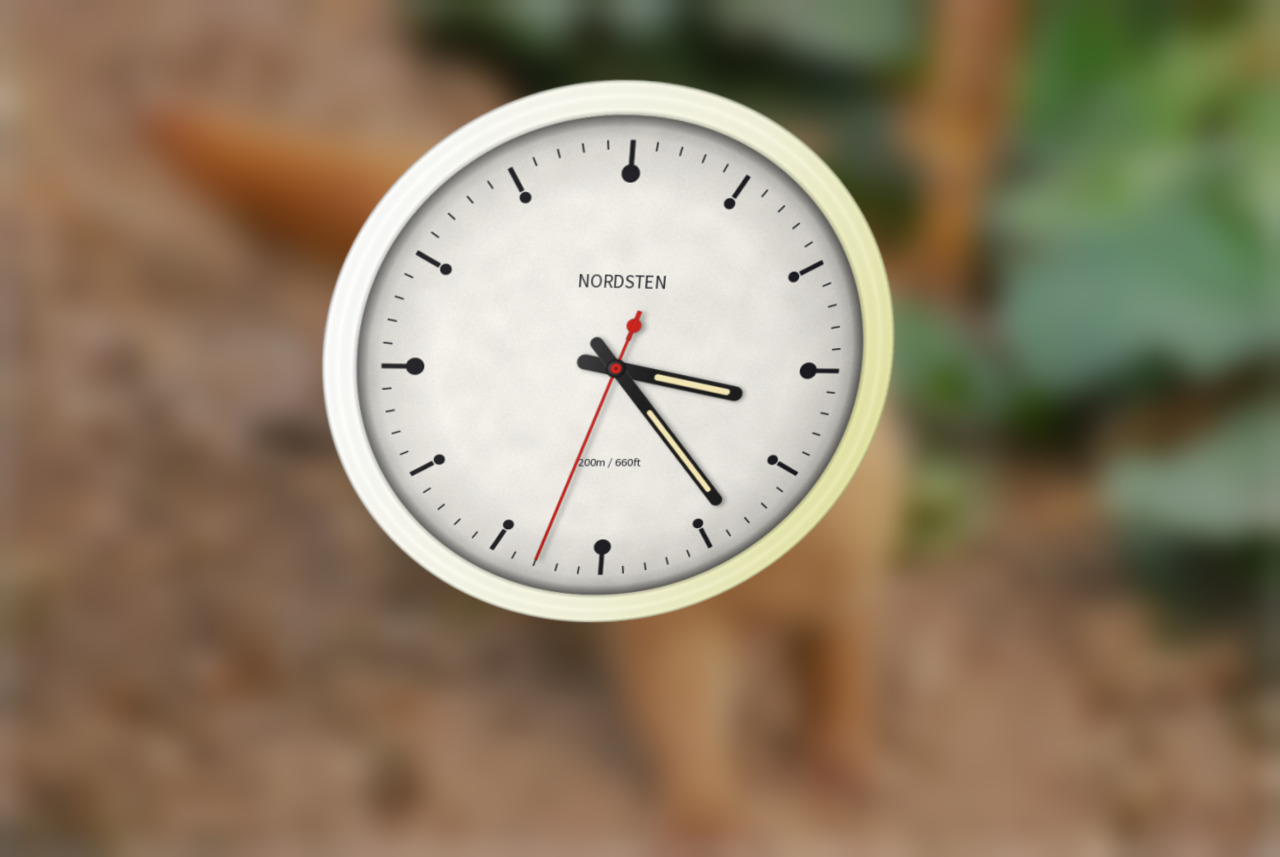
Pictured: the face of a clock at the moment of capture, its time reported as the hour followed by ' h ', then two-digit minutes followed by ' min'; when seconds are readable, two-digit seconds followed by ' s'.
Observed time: 3 h 23 min 33 s
